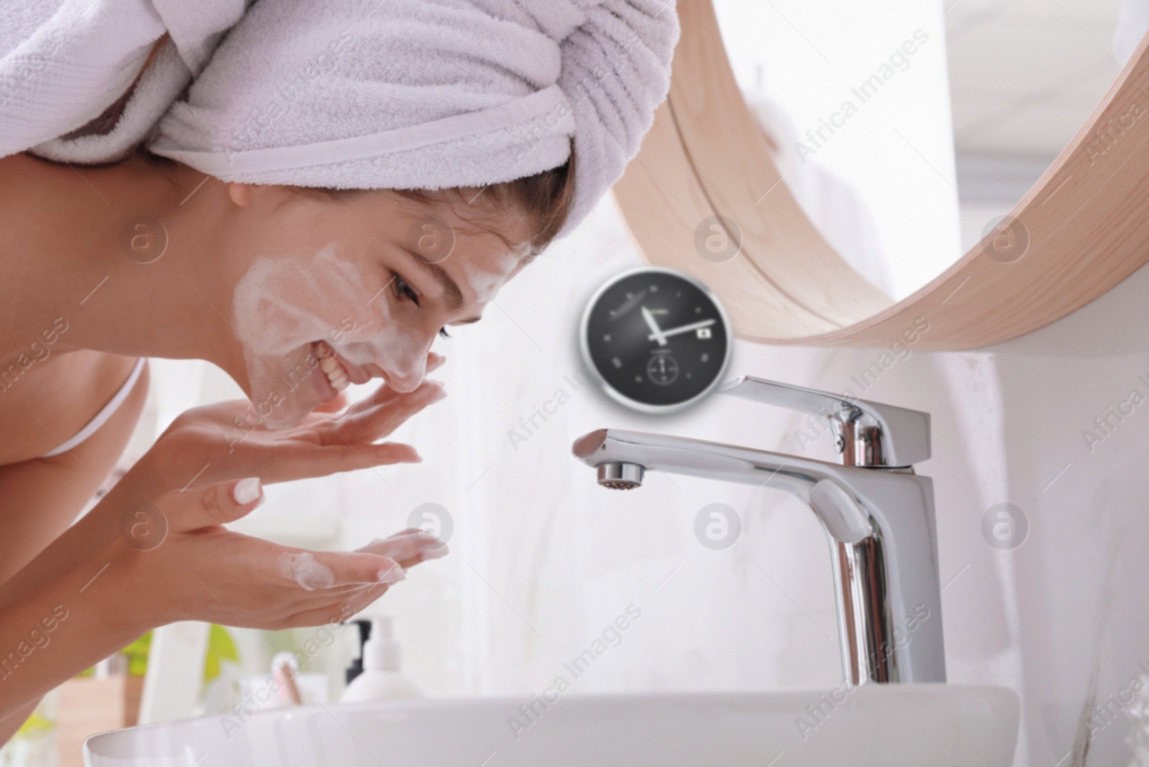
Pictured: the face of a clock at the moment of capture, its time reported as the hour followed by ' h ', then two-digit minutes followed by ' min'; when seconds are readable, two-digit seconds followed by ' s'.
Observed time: 11 h 13 min
